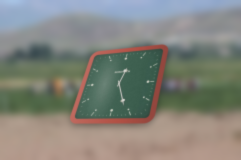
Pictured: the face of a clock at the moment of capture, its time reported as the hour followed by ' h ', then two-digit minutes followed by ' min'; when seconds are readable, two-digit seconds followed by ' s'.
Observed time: 12 h 26 min
